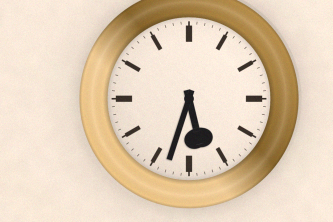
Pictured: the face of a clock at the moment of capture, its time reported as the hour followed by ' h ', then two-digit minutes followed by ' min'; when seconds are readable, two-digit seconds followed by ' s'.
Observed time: 5 h 33 min
